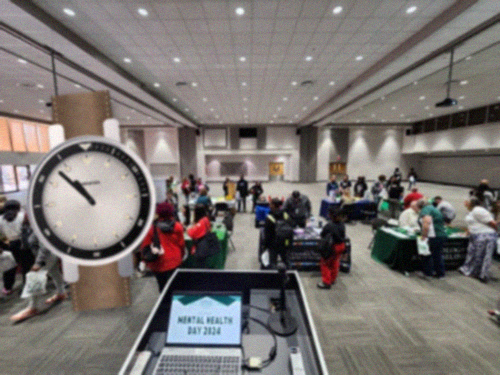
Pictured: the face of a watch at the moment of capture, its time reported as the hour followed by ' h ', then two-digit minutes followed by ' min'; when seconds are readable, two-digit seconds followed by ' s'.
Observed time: 10 h 53 min
